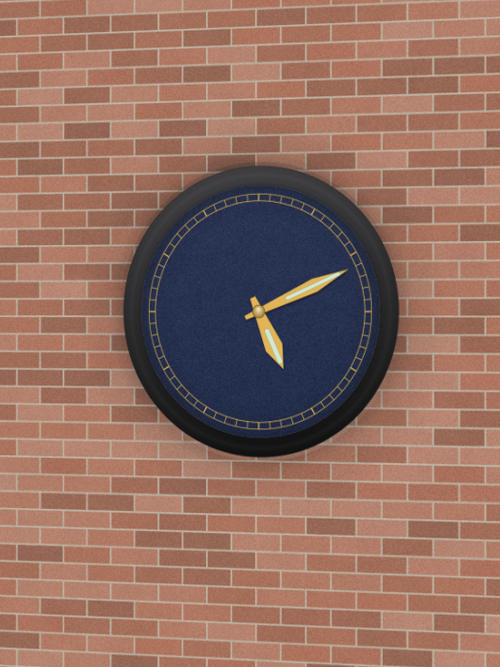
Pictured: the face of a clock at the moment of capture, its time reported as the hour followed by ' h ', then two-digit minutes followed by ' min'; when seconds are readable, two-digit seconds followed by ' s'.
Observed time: 5 h 11 min
